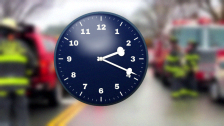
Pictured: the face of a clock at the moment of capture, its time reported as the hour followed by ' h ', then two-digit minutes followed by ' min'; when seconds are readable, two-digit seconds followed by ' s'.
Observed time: 2 h 19 min
